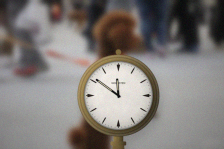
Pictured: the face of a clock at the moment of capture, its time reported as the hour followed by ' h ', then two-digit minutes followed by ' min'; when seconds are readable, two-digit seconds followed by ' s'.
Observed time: 11 h 51 min
